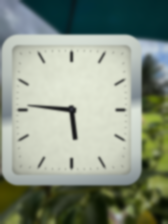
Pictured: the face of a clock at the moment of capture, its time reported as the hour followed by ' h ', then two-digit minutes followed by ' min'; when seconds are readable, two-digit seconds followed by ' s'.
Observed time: 5 h 46 min
